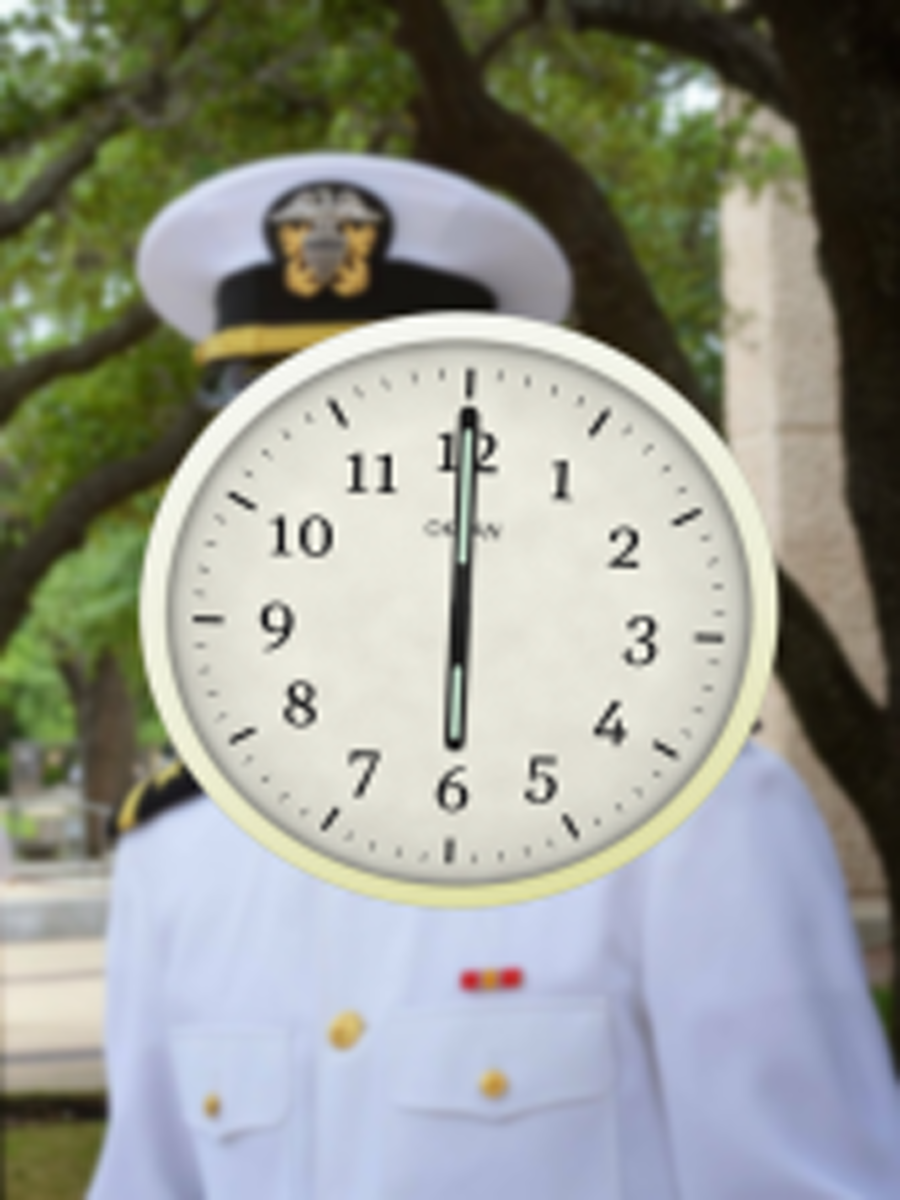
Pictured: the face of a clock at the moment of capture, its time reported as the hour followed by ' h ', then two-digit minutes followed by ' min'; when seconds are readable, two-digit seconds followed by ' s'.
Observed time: 6 h 00 min
